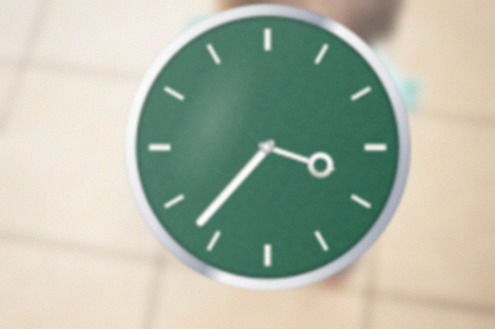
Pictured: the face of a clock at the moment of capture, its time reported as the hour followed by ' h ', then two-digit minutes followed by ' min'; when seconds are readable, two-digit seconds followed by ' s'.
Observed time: 3 h 37 min
